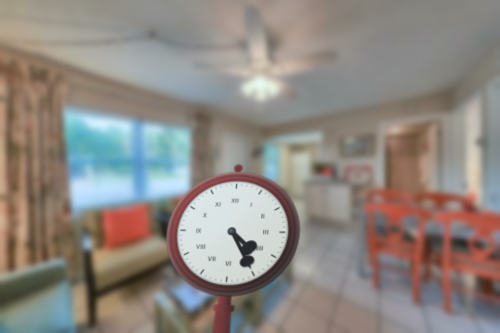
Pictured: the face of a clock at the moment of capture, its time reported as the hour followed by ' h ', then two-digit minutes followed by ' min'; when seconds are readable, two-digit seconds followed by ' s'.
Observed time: 4 h 25 min
